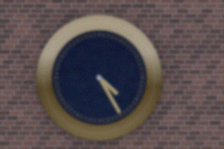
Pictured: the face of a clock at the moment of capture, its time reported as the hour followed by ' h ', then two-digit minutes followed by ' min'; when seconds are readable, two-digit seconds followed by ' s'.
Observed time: 4 h 25 min
